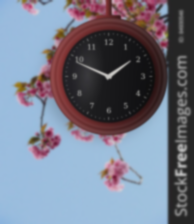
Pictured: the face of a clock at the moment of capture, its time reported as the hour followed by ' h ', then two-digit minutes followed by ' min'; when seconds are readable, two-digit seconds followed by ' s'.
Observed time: 1 h 49 min
